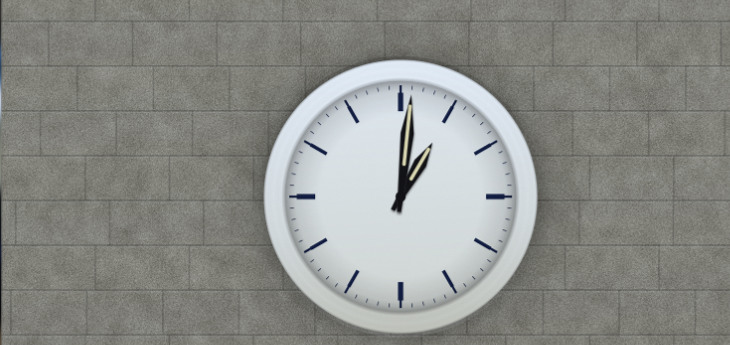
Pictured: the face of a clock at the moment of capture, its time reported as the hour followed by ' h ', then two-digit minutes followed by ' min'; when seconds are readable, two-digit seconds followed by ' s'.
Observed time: 1 h 01 min
